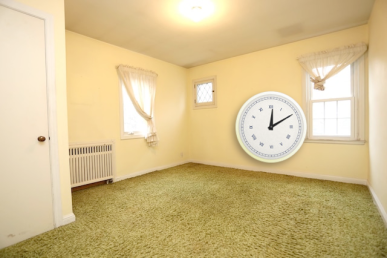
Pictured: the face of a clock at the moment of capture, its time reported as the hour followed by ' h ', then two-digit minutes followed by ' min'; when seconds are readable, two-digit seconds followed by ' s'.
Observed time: 12 h 10 min
